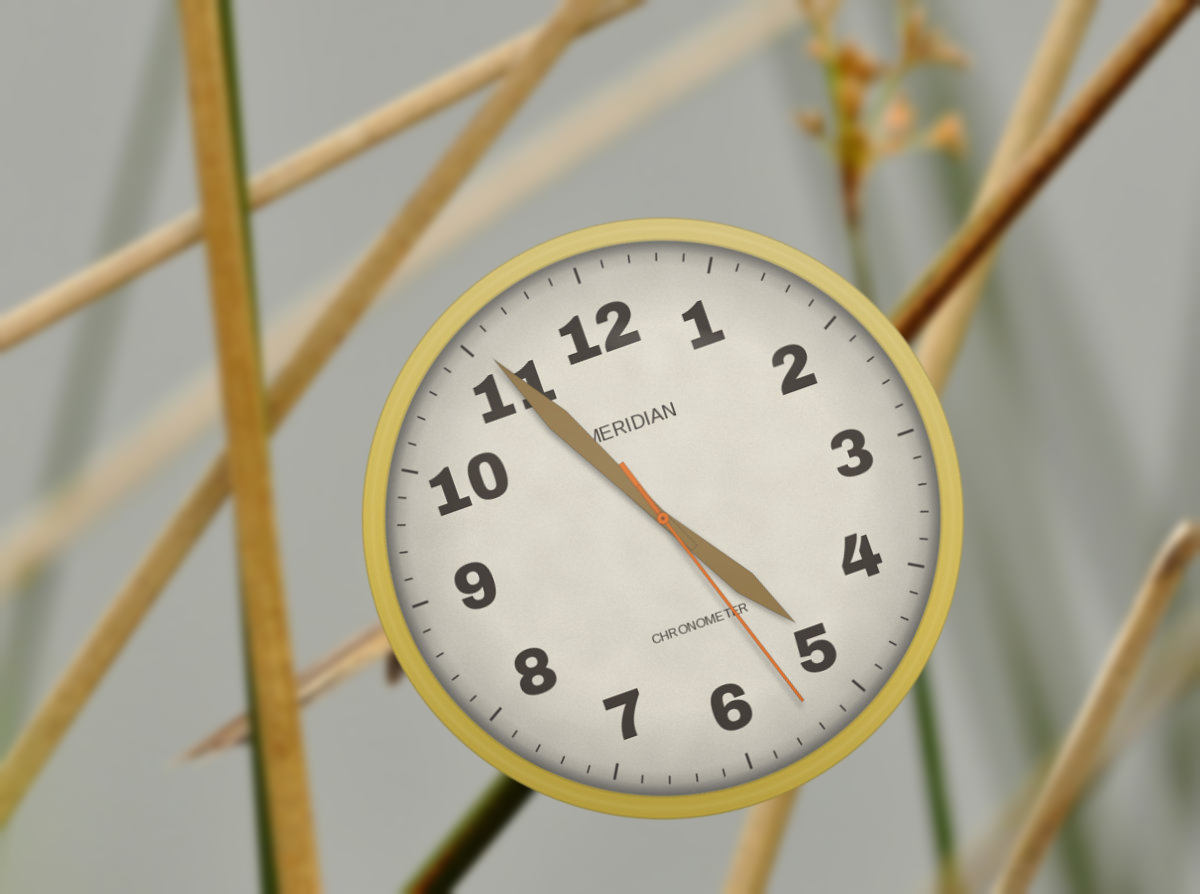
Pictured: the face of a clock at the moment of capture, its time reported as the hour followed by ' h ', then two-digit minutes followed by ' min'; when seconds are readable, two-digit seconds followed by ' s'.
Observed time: 4 h 55 min 27 s
